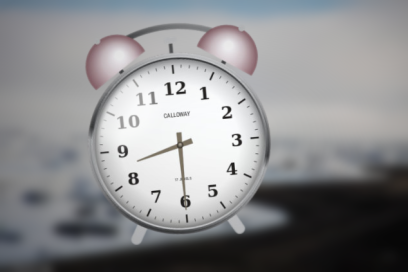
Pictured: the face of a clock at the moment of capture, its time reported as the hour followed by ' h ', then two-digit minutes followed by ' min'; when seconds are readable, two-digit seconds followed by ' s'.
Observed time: 8 h 30 min
